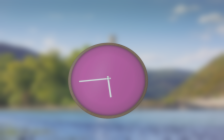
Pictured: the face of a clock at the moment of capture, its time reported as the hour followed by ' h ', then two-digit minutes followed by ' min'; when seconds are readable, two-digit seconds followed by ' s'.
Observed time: 5 h 44 min
